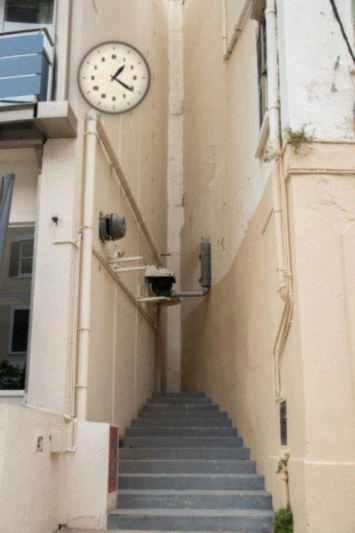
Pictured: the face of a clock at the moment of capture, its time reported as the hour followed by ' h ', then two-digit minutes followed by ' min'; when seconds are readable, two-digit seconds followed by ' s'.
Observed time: 1 h 21 min
